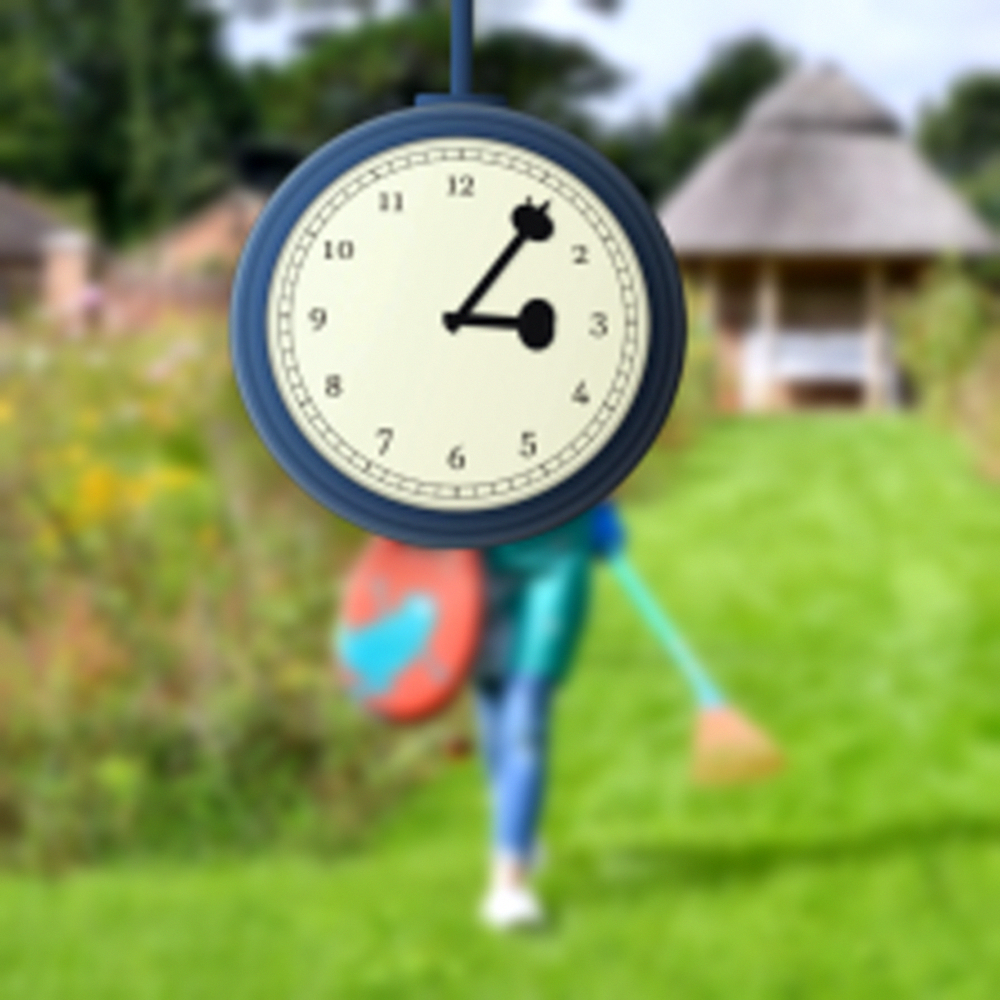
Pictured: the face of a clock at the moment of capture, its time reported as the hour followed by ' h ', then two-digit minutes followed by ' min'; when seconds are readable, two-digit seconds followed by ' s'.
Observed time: 3 h 06 min
